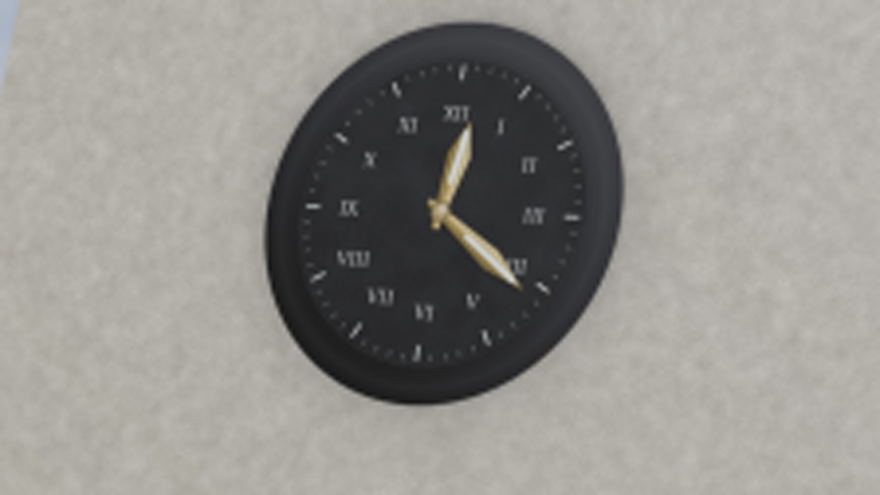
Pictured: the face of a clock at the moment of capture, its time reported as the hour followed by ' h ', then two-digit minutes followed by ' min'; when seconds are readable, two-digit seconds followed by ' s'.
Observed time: 12 h 21 min
